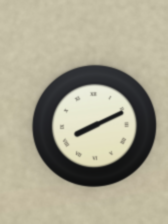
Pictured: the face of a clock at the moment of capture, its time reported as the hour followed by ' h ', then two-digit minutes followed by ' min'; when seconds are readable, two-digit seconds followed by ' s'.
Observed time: 8 h 11 min
